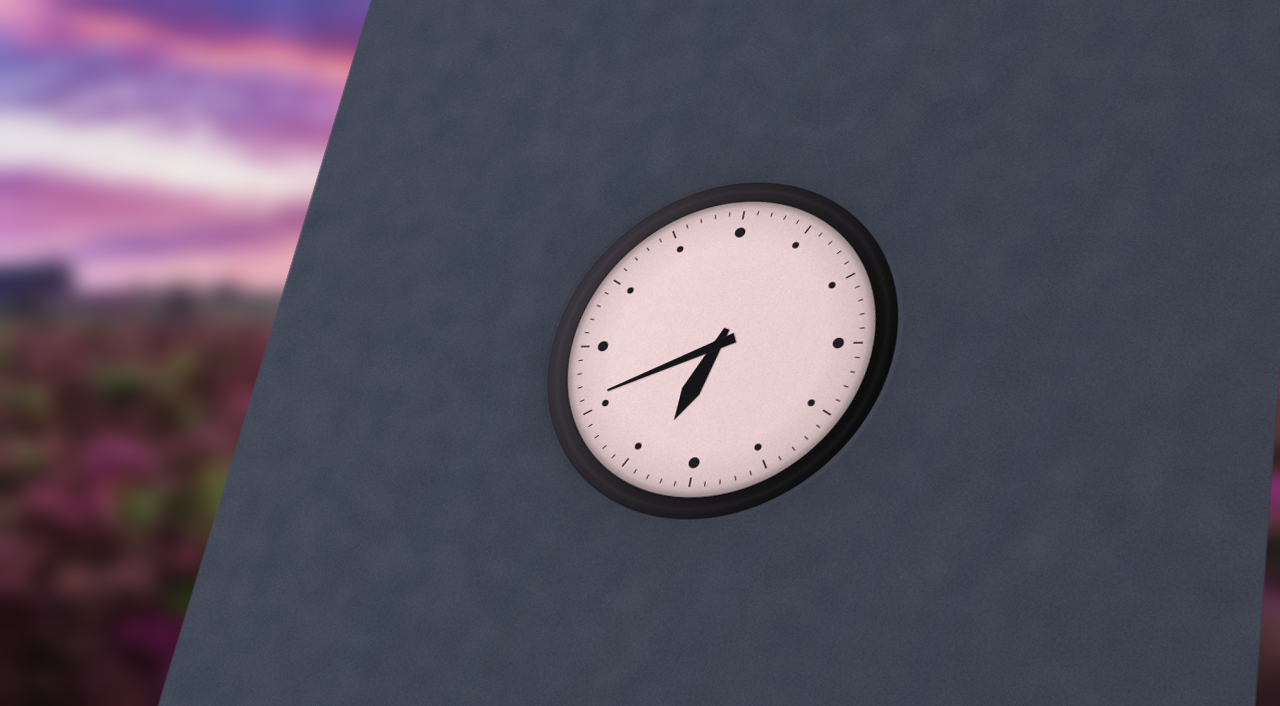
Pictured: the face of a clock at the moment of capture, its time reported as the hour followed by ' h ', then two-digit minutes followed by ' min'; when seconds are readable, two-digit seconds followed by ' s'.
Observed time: 6 h 41 min
